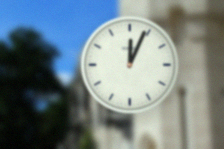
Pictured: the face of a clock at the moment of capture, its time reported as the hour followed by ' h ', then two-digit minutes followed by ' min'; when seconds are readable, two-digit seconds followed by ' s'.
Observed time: 12 h 04 min
